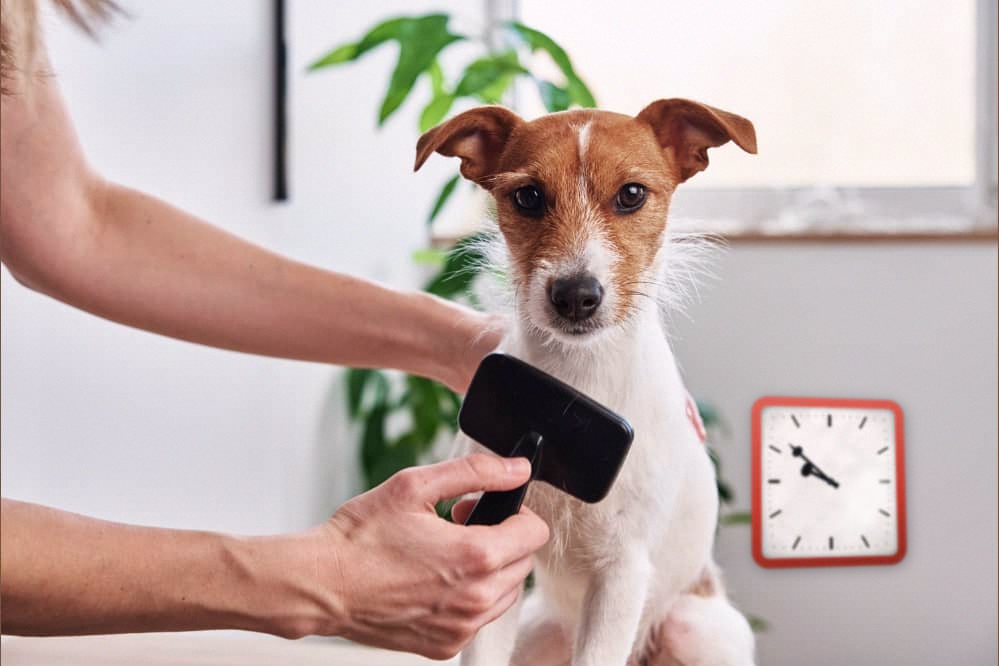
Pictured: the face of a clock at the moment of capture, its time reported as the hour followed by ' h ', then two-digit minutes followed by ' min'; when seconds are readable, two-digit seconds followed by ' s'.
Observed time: 9 h 52 min
